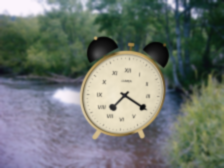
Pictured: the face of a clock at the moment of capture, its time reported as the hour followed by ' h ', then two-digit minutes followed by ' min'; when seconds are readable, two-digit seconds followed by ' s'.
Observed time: 7 h 20 min
